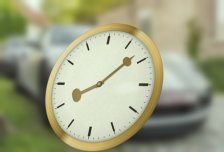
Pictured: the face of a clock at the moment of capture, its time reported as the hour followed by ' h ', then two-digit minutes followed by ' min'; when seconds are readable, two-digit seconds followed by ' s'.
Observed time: 8 h 08 min
